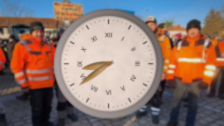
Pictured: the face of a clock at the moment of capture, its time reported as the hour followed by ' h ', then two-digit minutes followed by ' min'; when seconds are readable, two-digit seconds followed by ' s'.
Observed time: 8 h 39 min
